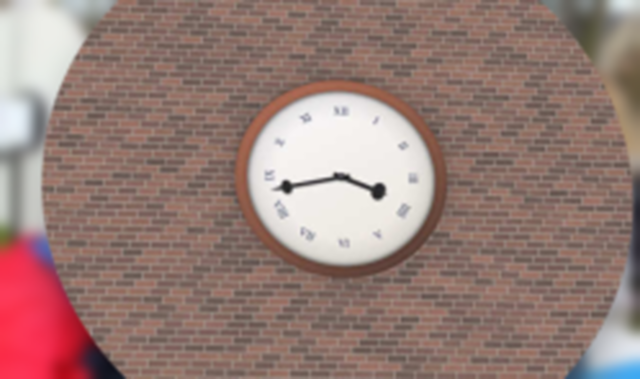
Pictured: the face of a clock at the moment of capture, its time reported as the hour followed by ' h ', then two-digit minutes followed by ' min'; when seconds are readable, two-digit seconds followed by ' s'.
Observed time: 3 h 43 min
